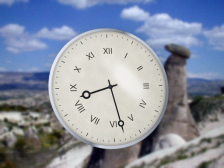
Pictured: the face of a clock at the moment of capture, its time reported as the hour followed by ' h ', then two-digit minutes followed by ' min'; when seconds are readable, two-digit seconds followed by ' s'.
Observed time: 8 h 28 min
